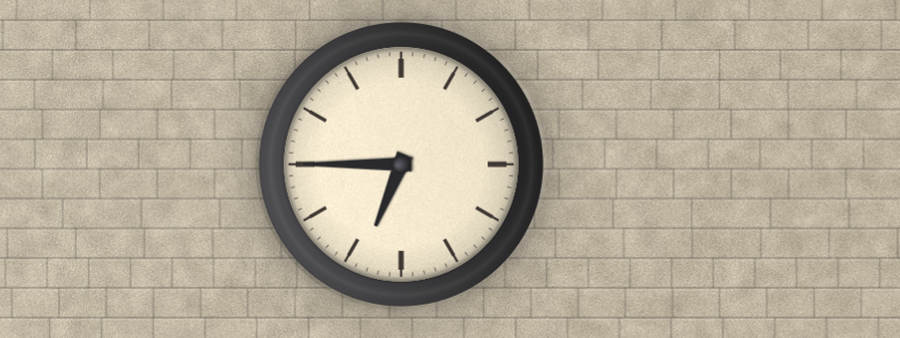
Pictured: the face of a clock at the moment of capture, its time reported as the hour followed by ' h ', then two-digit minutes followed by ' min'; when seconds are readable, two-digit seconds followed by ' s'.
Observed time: 6 h 45 min
